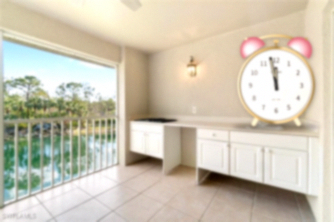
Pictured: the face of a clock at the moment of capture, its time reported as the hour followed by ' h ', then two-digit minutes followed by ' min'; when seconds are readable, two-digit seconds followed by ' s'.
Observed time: 11 h 58 min
